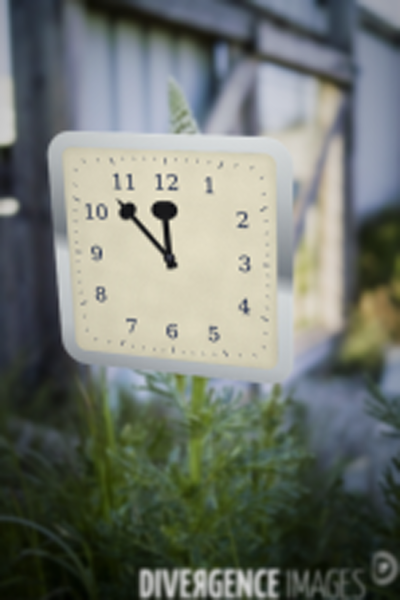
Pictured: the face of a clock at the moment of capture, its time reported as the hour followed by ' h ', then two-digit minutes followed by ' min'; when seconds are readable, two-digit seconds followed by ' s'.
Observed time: 11 h 53 min
